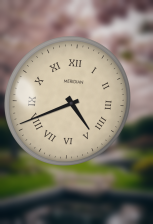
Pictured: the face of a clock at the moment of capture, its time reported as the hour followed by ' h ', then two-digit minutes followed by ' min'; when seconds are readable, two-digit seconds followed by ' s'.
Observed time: 4 h 41 min
